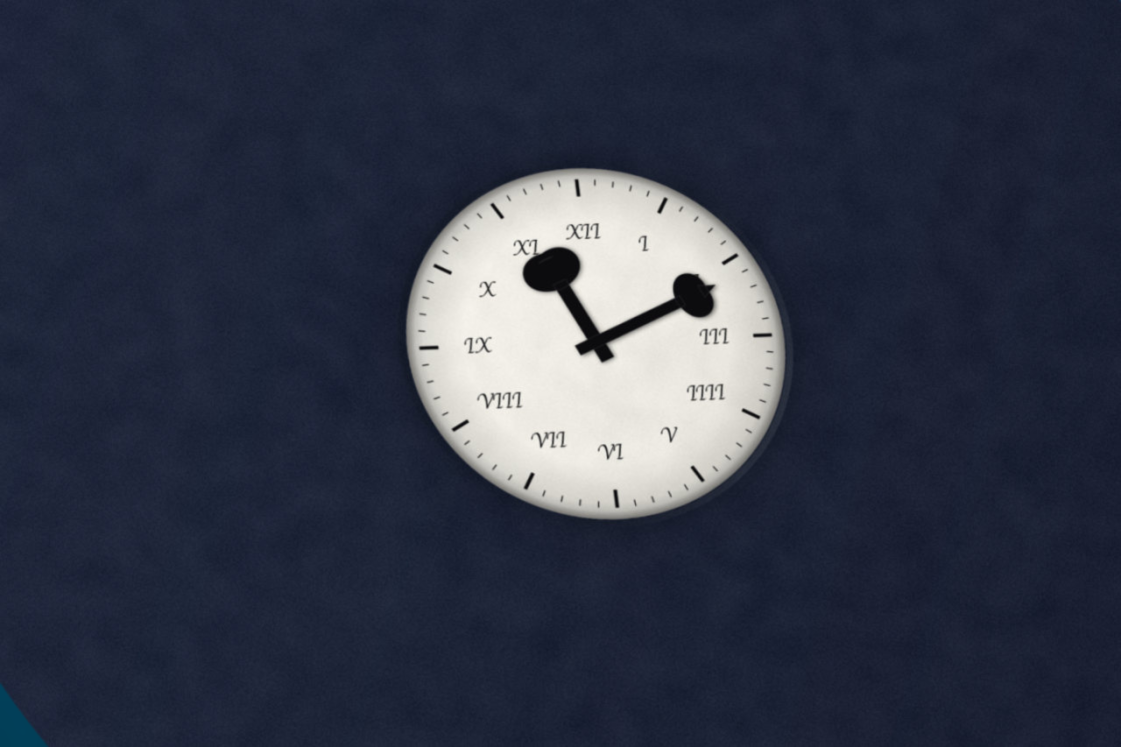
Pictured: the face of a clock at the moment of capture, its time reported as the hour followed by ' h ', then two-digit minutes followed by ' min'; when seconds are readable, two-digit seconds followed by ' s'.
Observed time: 11 h 11 min
